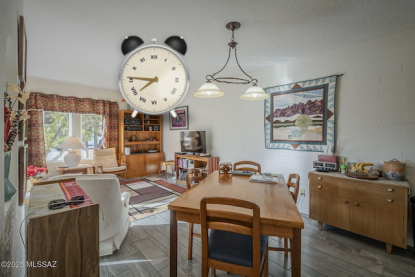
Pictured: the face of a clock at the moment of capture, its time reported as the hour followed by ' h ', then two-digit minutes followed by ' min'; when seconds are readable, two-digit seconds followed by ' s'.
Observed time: 7 h 46 min
